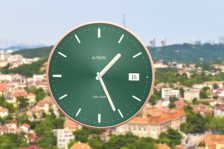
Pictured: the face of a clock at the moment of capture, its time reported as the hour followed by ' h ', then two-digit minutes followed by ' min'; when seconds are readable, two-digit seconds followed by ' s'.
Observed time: 1 h 26 min
